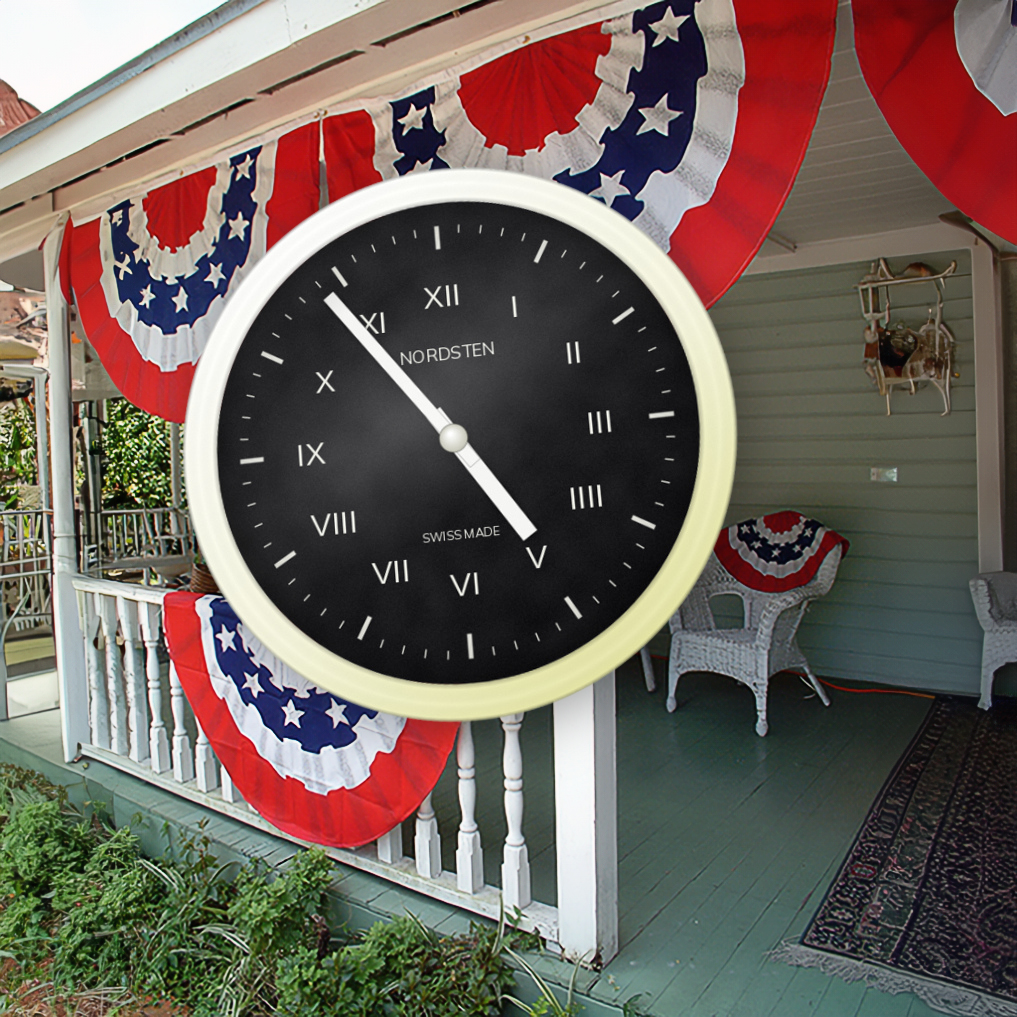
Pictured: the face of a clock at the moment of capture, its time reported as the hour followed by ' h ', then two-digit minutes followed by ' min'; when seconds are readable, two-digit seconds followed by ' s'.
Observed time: 4 h 54 min
